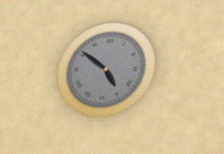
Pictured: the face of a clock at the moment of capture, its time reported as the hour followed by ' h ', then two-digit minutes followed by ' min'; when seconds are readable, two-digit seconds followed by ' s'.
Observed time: 4 h 51 min
